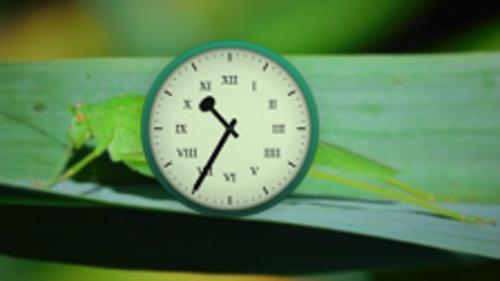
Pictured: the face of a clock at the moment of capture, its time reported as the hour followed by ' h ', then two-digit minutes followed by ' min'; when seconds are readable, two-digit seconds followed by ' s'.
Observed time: 10 h 35 min
